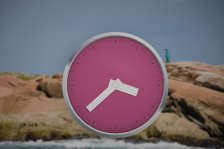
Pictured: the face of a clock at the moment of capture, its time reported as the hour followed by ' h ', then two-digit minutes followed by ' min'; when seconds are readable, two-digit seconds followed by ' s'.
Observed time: 3 h 38 min
